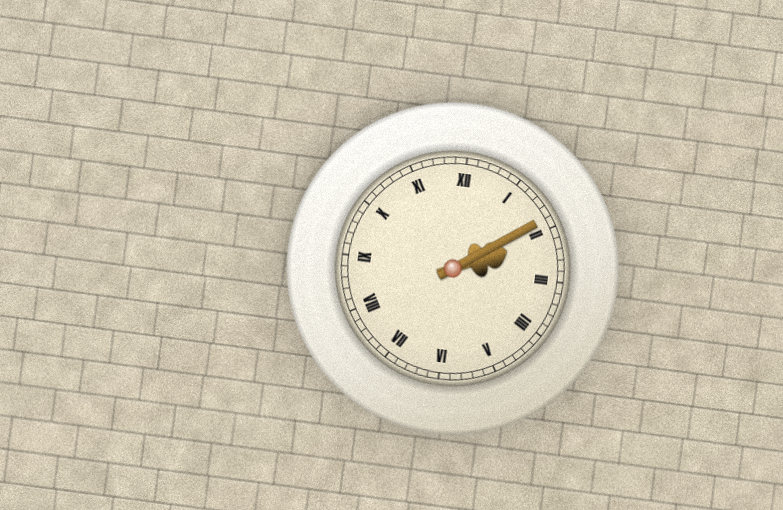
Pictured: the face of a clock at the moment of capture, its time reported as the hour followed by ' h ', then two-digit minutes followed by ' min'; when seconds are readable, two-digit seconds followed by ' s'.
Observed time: 2 h 09 min
